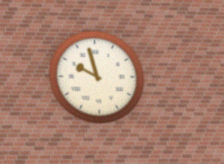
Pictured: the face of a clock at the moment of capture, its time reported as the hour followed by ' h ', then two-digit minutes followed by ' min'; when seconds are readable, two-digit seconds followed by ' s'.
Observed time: 9 h 58 min
